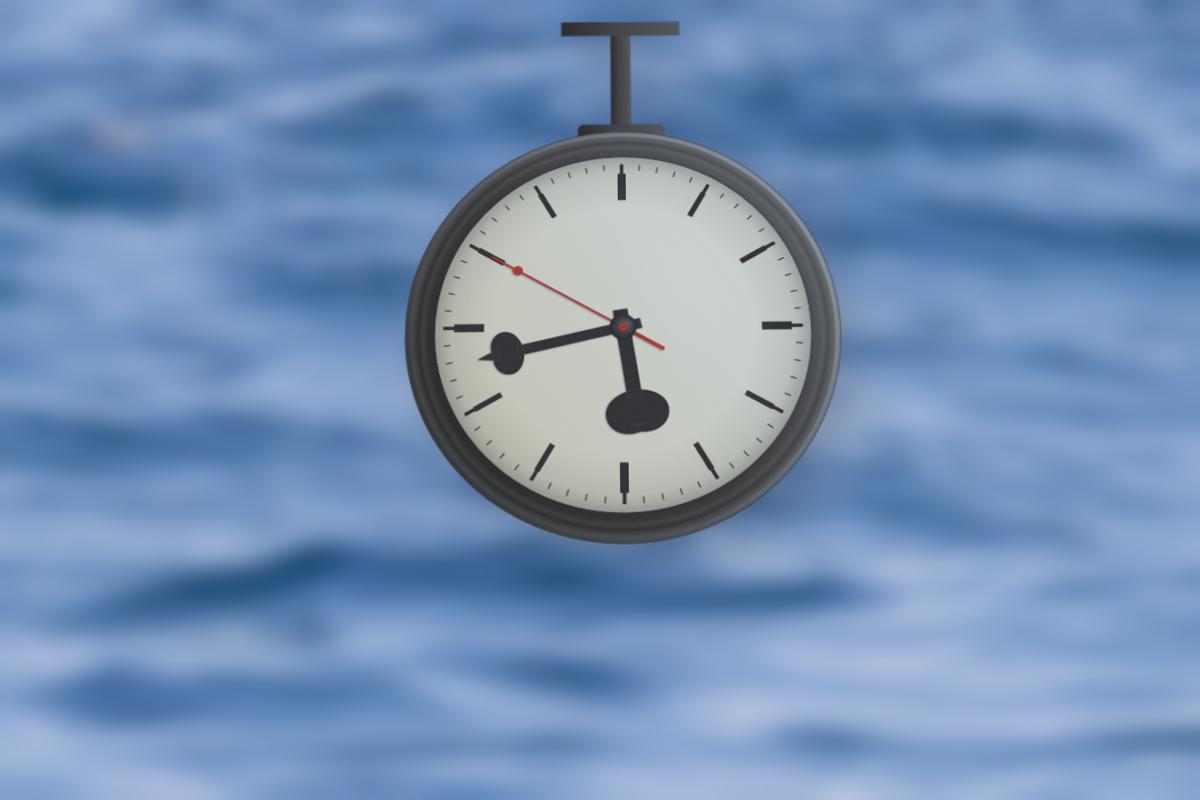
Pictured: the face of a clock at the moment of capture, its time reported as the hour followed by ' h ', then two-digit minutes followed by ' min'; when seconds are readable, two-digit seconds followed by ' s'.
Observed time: 5 h 42 min 50 s
